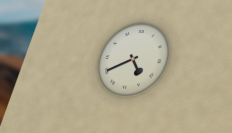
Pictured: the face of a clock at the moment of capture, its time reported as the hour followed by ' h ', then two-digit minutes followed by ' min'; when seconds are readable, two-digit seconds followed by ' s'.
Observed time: 4 h 40 min
